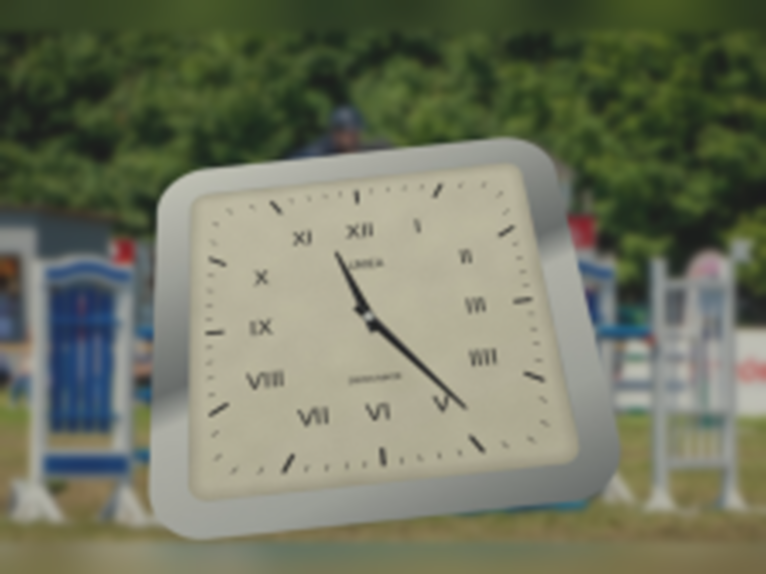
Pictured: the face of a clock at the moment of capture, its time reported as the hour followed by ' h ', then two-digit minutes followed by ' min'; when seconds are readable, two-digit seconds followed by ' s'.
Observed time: 11 h 24 min
